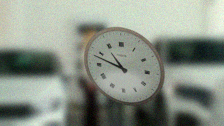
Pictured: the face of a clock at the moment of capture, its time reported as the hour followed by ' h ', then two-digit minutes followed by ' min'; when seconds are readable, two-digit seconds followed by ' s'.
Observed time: 10 h 48 min
